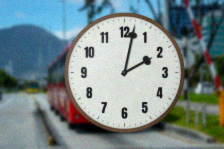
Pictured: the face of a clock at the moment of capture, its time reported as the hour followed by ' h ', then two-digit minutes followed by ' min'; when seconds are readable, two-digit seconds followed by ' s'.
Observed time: 2 h 02 min
